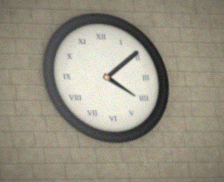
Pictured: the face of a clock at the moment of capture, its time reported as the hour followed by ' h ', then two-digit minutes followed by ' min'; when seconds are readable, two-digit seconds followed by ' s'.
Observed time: 4 h 09 min
